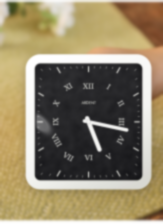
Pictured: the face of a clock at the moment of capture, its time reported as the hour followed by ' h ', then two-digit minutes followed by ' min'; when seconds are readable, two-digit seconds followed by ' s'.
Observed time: 5 h 17 min
